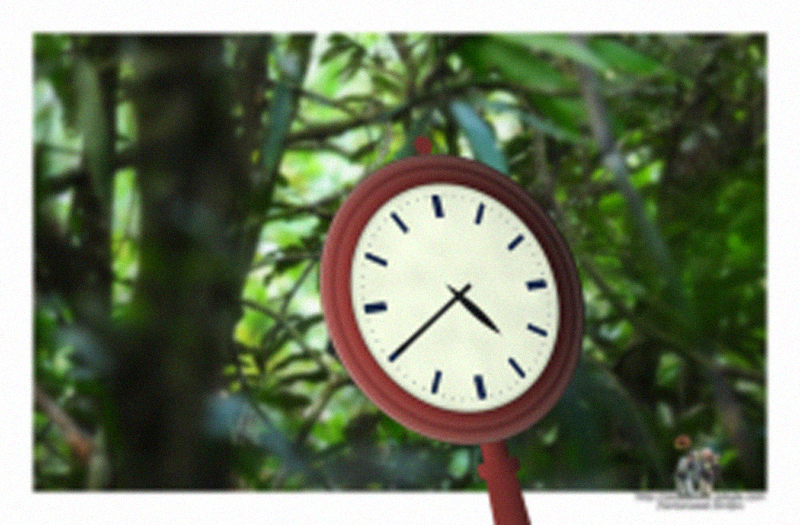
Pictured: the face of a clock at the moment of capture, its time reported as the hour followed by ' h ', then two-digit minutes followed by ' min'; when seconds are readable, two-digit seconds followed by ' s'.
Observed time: 4 h 40 min
